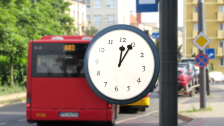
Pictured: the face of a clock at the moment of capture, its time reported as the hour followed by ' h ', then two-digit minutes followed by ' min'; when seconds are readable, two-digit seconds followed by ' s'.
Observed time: 12 h 04 min
